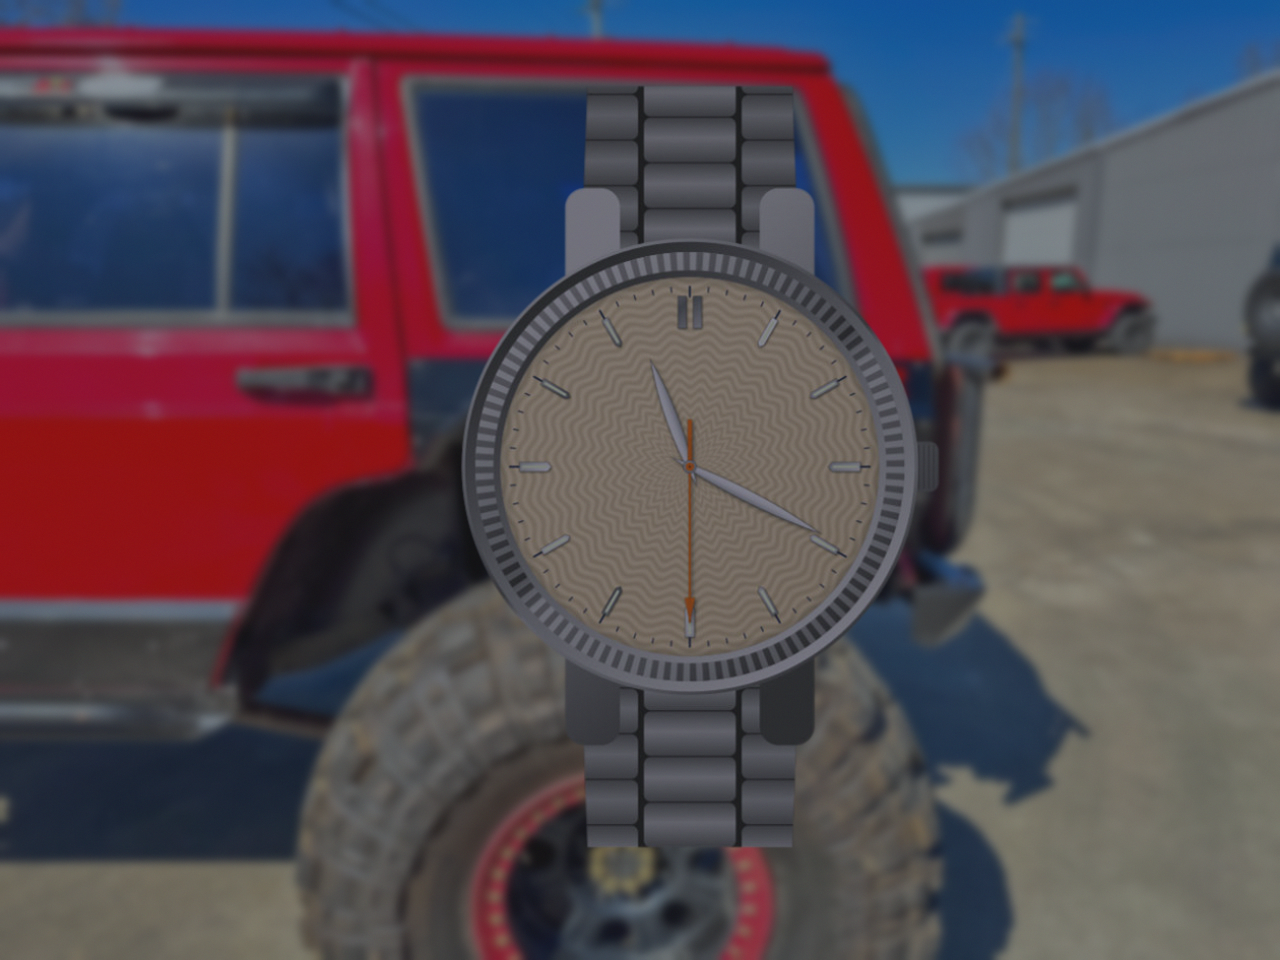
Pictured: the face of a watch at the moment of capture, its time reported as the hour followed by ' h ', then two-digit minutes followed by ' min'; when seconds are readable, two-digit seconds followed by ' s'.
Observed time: 11 h 19 min 30 s
